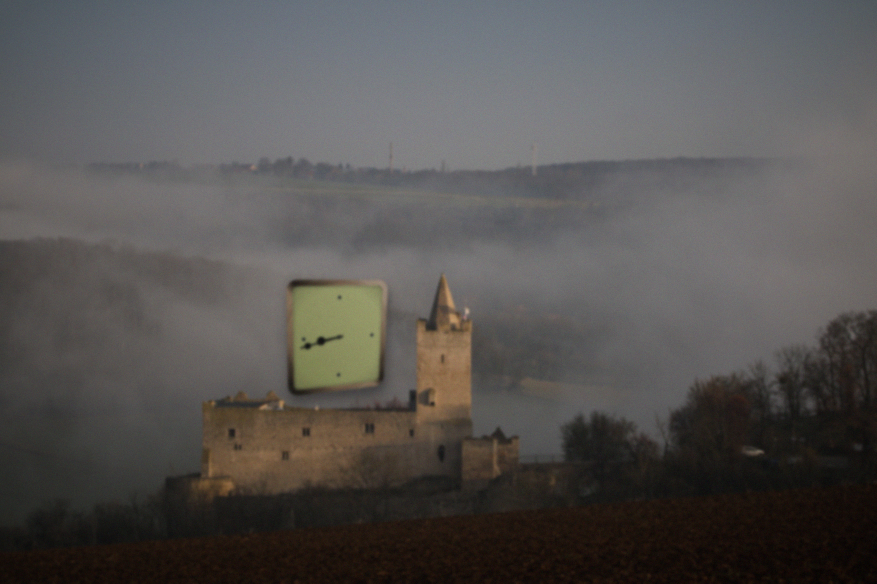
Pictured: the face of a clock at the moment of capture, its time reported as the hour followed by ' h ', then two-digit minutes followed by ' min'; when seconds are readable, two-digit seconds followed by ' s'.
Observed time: 8 h 43 min
